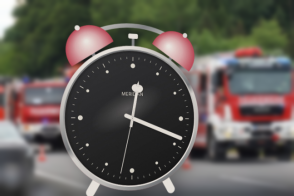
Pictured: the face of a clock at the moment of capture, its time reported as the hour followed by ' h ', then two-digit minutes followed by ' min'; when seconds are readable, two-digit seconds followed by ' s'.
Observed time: 12 h 18 min 32 s
